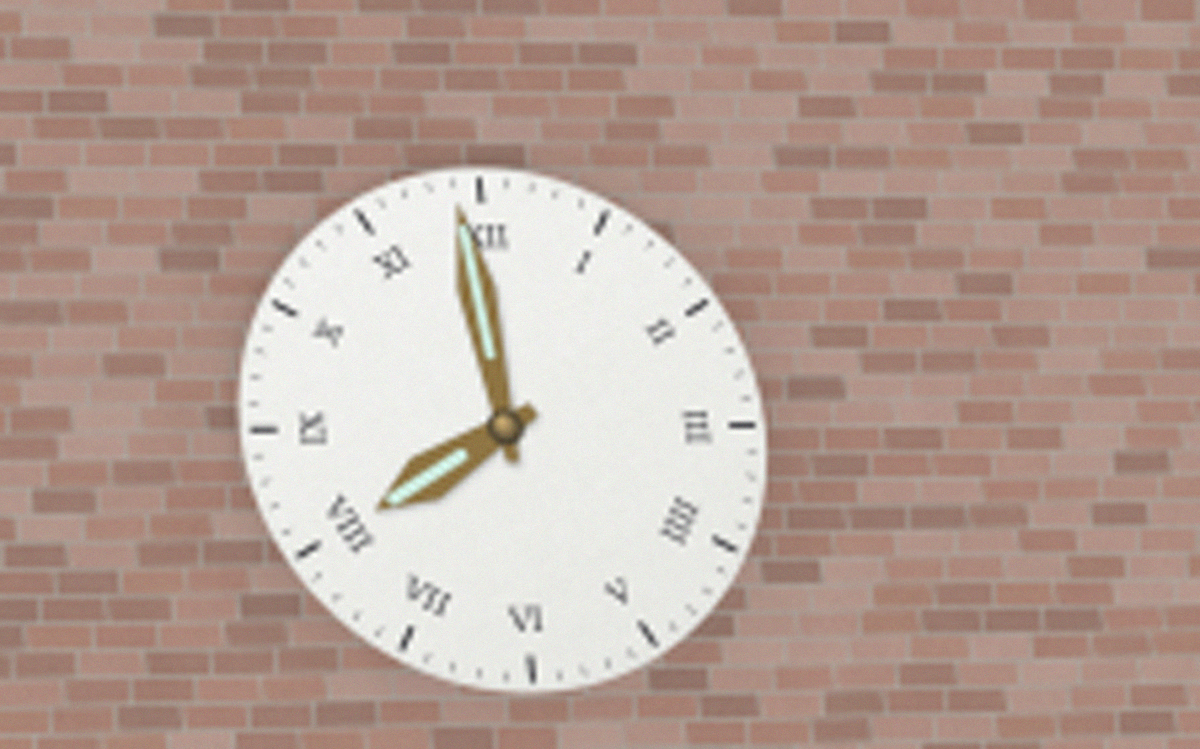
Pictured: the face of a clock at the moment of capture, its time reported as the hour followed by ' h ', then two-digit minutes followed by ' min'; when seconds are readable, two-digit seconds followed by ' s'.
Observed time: 7 h 59 min
